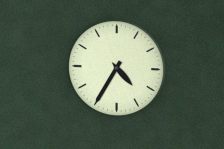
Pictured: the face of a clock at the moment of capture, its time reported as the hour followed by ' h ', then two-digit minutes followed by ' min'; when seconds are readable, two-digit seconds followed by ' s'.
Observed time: 4 h 35 min
